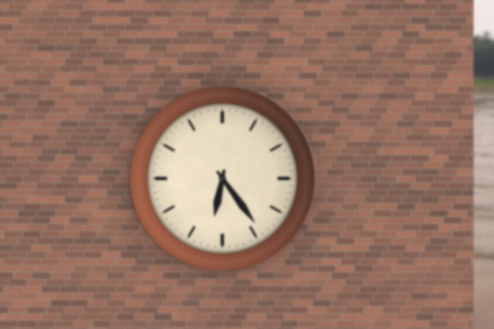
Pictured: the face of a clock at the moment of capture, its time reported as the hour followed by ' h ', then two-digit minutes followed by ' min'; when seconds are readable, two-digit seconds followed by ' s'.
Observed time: 6 h 24 min
